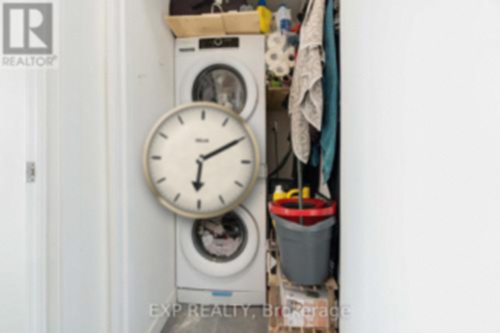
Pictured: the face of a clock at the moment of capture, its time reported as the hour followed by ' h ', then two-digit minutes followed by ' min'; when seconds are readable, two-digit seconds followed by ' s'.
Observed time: 6 h 10 min
